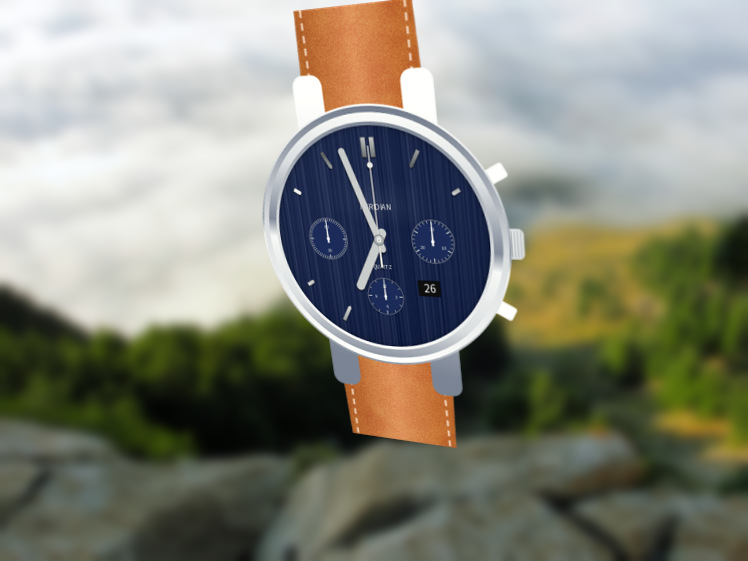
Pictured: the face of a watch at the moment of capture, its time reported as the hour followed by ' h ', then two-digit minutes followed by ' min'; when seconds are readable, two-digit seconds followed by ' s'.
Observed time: 6 h 57 min
